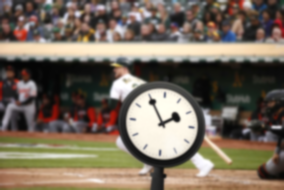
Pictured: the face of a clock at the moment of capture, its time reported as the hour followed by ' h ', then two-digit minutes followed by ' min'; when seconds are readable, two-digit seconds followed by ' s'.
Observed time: 1 h 55 min
